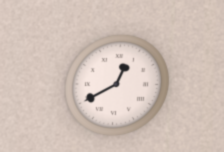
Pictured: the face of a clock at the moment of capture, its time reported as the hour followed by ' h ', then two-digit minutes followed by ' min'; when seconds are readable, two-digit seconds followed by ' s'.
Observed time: 12 h 40 min
